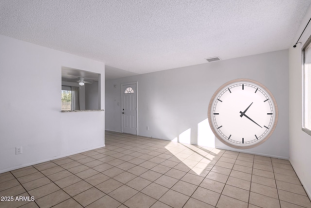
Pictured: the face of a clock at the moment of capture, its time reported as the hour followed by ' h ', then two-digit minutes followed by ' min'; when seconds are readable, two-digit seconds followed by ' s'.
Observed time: 1 h 21 min
